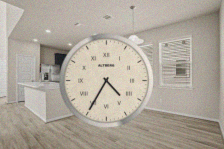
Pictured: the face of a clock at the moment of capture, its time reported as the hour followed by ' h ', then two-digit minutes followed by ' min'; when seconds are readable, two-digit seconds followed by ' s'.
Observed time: 4 h 35 min
